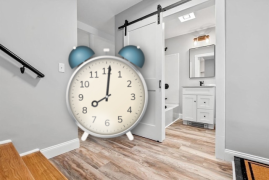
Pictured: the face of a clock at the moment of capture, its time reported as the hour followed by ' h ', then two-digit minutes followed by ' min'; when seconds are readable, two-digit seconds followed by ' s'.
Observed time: 8 h 01 min
